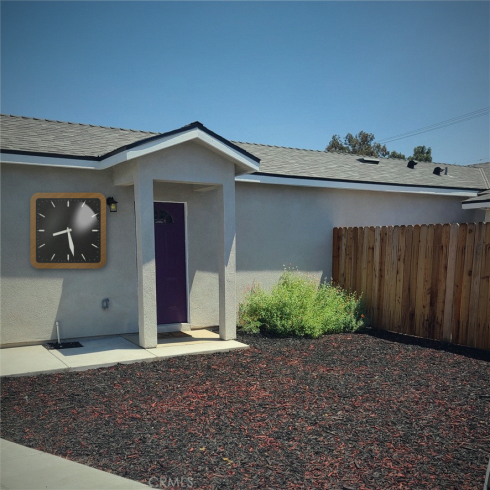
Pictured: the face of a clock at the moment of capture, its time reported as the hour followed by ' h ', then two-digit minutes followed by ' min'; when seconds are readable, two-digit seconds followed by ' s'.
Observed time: 8 h 28 min
